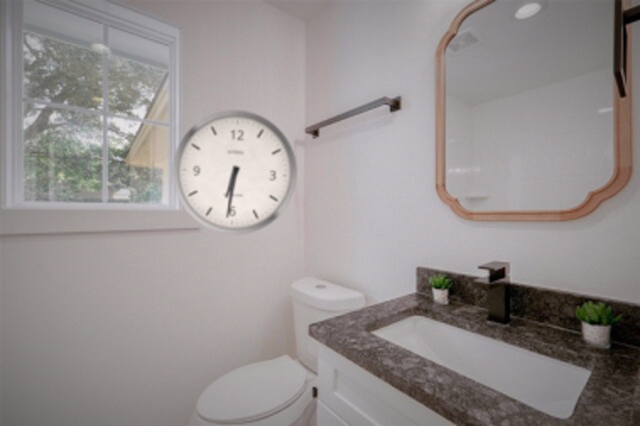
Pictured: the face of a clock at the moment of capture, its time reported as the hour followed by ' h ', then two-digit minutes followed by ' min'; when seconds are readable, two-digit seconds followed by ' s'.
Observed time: 6 h 31 min
